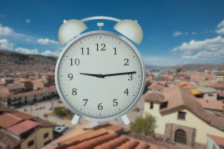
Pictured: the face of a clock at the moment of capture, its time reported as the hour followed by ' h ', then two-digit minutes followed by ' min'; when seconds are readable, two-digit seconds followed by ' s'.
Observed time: 9 h 14 min
